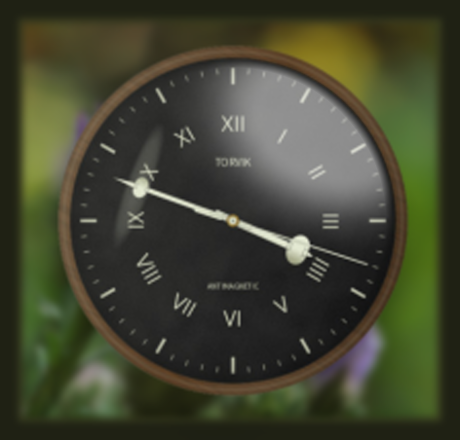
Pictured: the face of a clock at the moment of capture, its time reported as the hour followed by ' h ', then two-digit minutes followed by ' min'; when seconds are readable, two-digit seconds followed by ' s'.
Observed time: 3 h 48 min 18 s
